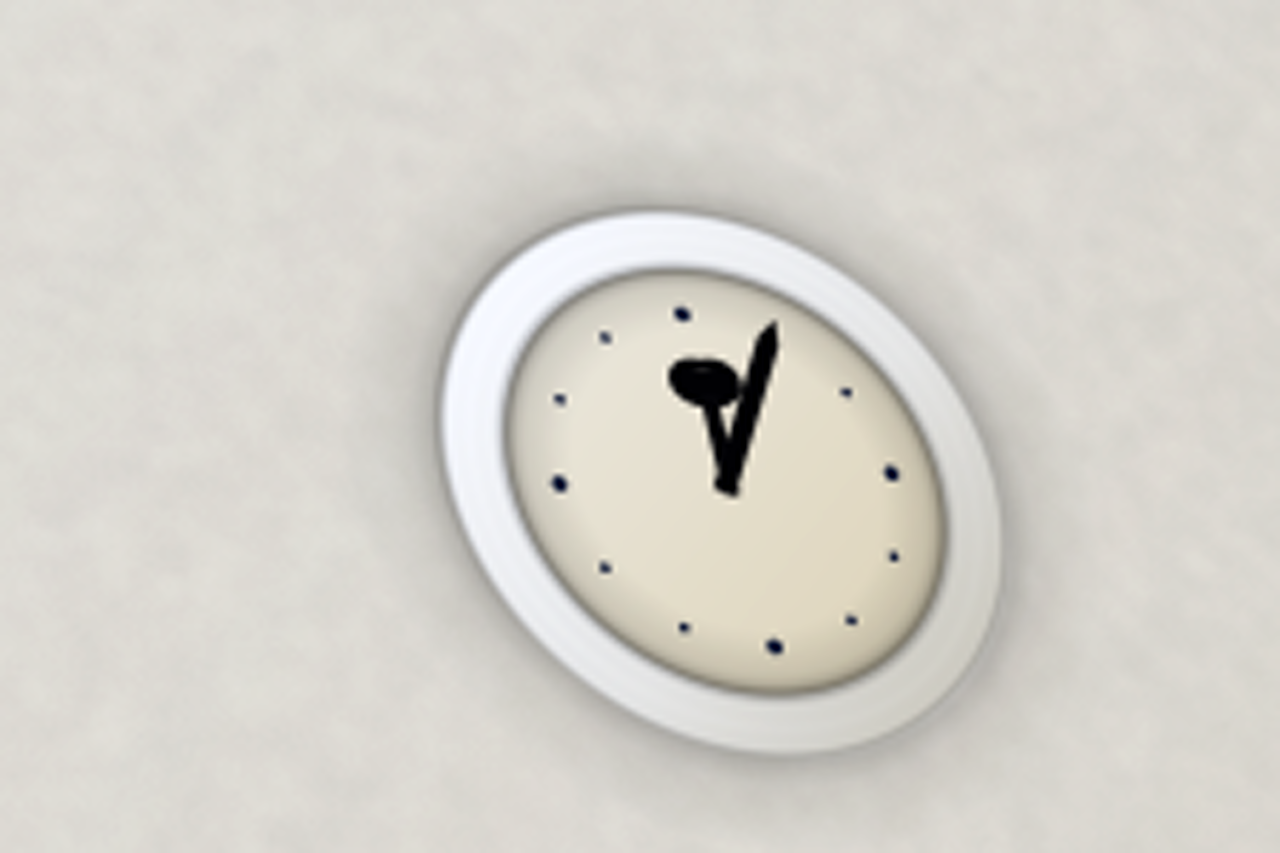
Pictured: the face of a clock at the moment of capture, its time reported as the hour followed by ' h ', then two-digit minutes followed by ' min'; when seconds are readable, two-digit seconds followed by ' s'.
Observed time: 12 h 05 min
